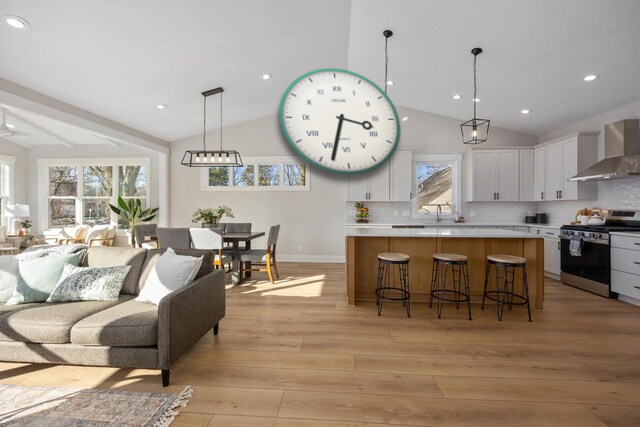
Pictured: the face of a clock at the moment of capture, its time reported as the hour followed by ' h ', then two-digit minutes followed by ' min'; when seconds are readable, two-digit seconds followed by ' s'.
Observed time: 3 h 33 min
